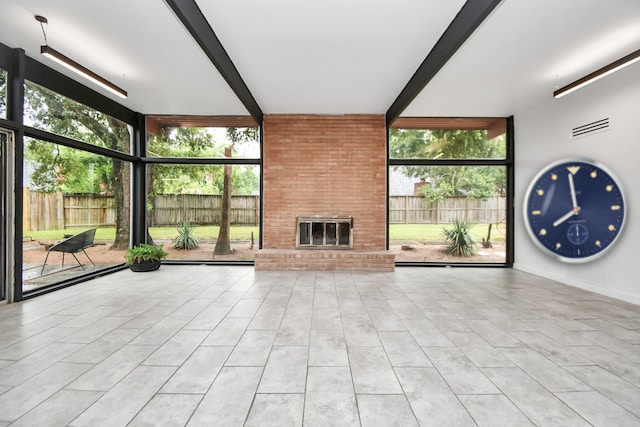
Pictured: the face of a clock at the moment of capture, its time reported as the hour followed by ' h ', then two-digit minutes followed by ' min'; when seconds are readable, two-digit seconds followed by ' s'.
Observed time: 7 h 59 min
